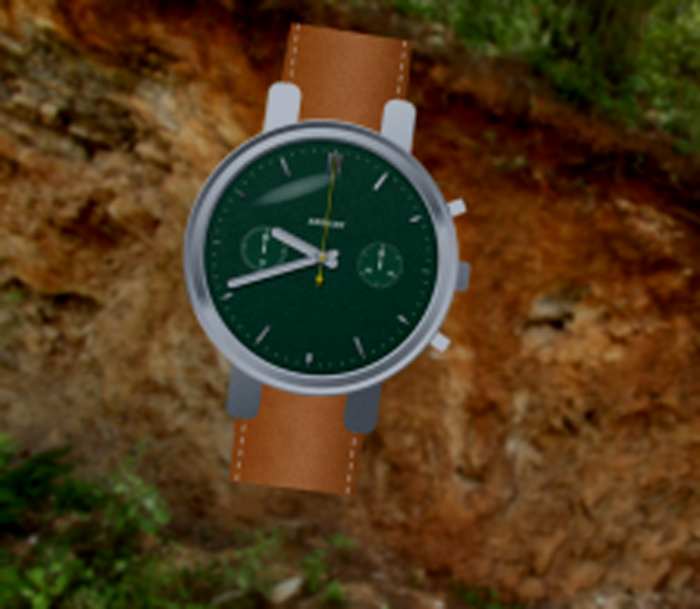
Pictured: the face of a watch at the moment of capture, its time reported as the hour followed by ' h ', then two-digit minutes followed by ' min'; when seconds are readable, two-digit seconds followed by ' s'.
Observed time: 9 h 41 min
